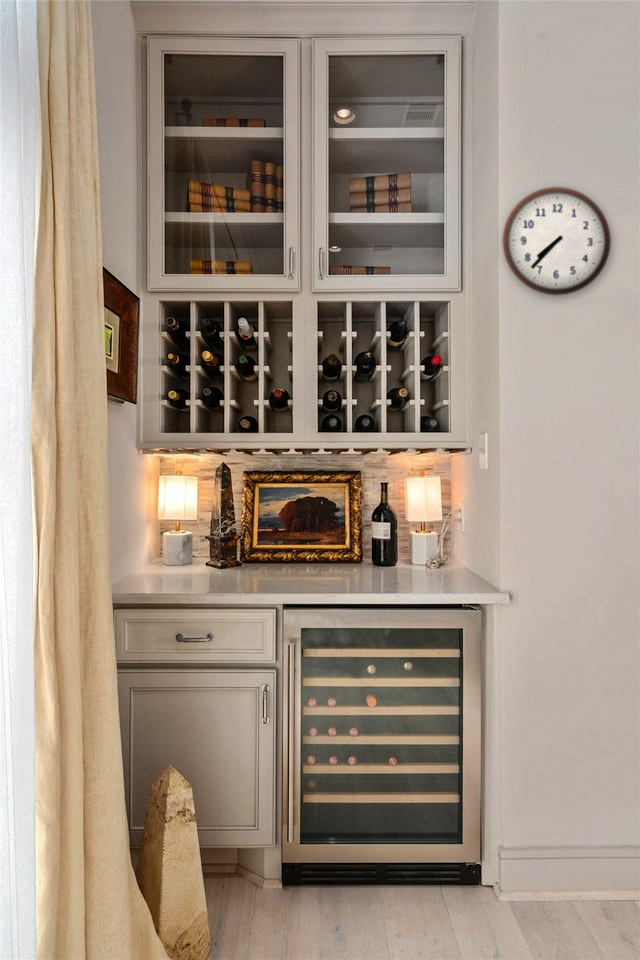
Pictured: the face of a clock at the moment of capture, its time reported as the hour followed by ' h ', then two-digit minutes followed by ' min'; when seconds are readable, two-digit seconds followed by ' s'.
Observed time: 7 h 37 min
